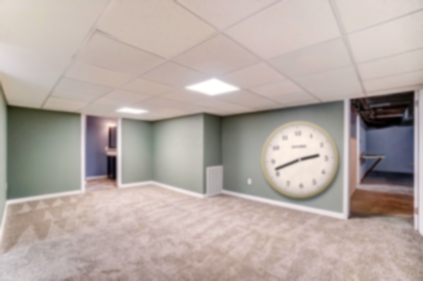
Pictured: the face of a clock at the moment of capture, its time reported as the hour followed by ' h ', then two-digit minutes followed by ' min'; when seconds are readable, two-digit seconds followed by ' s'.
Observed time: 2 h 42 min
